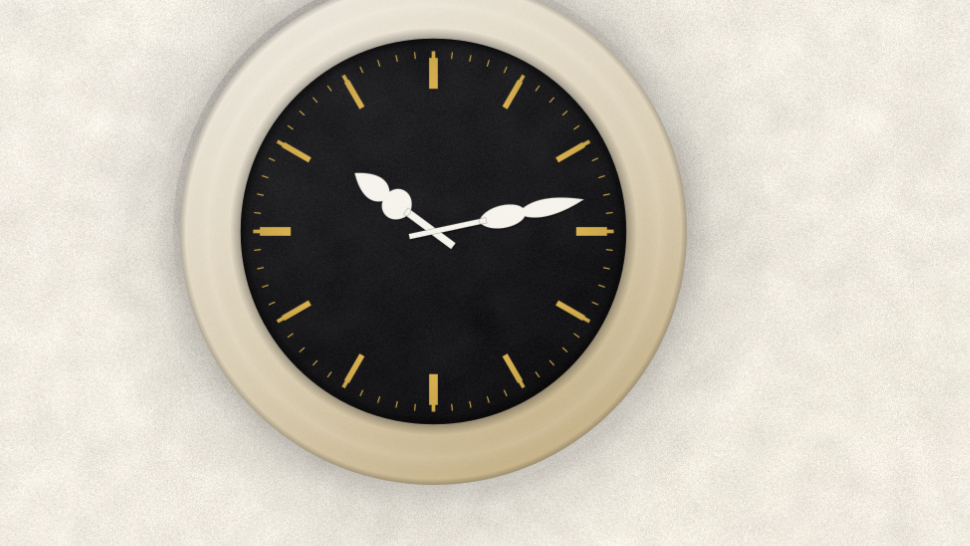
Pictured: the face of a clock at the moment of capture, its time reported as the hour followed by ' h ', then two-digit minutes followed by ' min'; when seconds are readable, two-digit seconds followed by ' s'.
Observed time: 10 h 13 min
